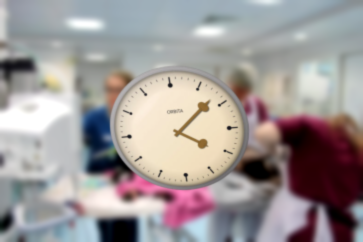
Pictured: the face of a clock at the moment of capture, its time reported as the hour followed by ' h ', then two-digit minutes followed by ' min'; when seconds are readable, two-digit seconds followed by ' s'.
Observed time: 4 h 08 min
